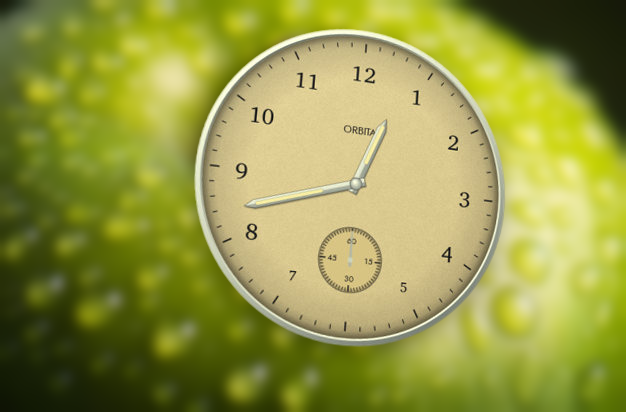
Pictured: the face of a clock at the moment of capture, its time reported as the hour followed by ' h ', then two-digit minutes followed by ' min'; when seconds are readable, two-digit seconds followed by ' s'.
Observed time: 12 h 42 min
